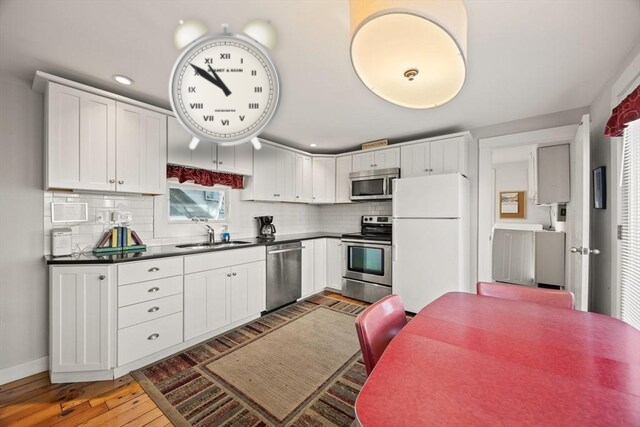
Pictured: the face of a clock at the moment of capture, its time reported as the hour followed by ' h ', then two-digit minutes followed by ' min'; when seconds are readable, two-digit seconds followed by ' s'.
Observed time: 10 h 51 min
